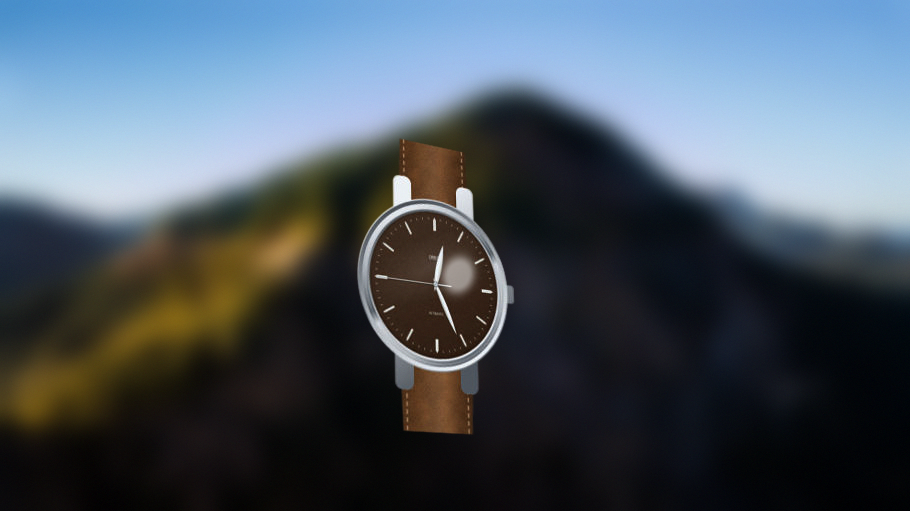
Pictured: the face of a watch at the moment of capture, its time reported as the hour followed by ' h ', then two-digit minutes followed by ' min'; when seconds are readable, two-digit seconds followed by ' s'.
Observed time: 12 h 25 min 45 s
